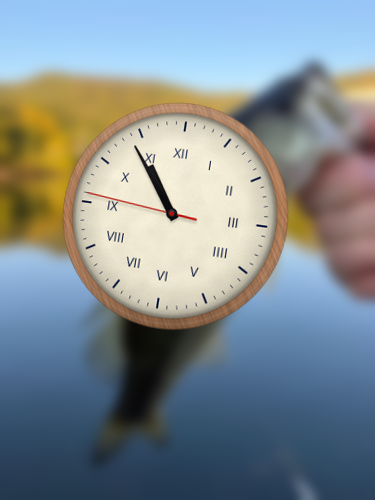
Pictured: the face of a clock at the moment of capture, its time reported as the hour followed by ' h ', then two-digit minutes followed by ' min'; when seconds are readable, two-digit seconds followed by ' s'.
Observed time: 10 h 53 min 46 s
